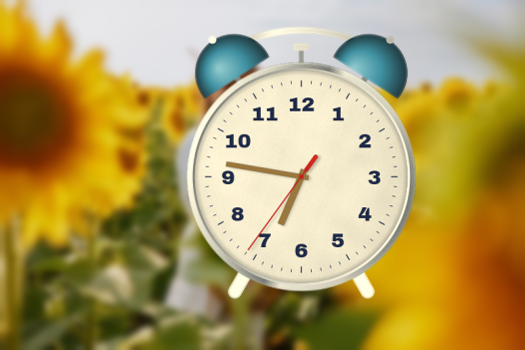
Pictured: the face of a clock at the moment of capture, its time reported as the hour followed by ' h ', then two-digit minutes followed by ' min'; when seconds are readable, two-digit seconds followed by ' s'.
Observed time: 6 h 46 min 36 s
